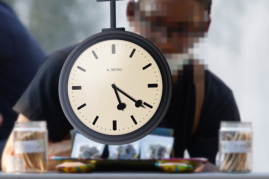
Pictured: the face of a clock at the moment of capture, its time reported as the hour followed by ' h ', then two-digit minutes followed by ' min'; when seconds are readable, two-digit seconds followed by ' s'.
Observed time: 5 h 21 min
